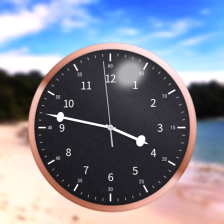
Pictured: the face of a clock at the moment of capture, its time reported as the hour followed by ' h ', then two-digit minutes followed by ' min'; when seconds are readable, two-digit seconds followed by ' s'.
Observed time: 3 h 46 min 59 s
